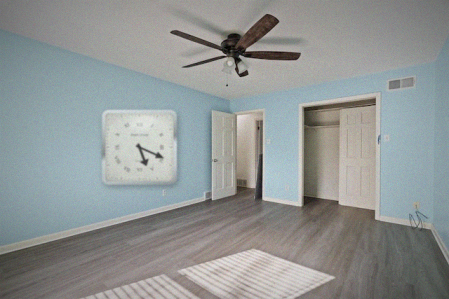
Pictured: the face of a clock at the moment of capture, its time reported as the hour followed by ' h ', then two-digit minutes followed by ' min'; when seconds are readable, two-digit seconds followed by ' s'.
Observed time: 5 h 19 min
